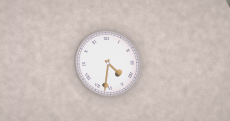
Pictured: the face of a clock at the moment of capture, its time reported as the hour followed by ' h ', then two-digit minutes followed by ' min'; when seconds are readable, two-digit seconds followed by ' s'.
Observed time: 4 h 32 min
